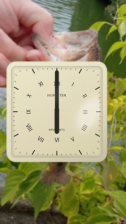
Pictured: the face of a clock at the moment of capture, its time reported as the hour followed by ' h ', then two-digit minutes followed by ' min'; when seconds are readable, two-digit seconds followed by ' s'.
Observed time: 6 h 00 min
